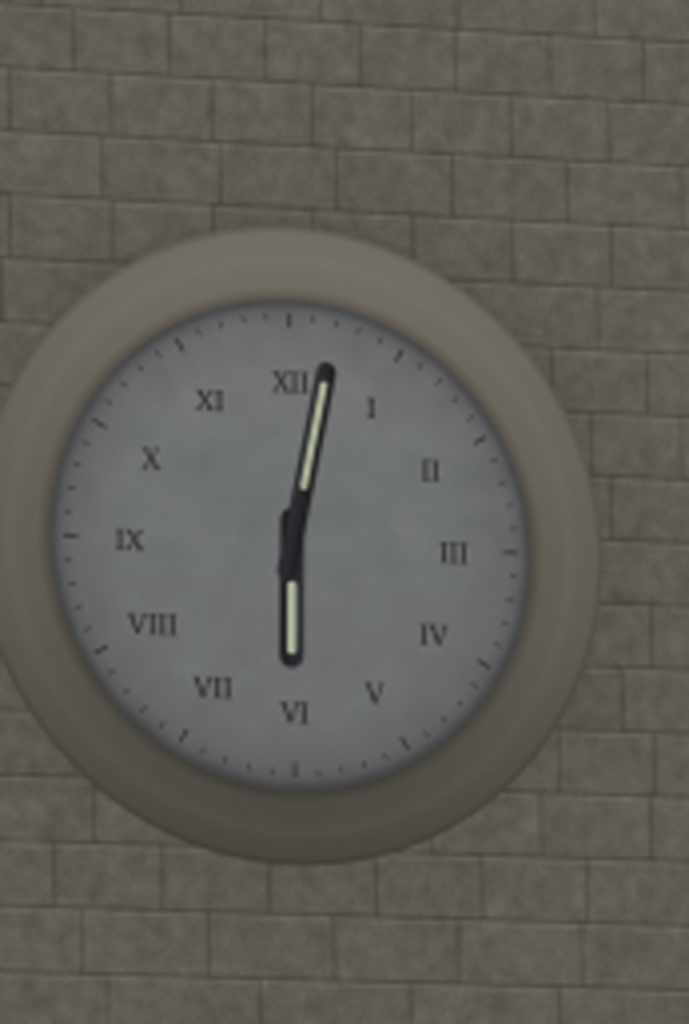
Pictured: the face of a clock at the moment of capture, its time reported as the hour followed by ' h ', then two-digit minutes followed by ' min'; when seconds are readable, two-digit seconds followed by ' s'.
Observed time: 6 h 02 min
